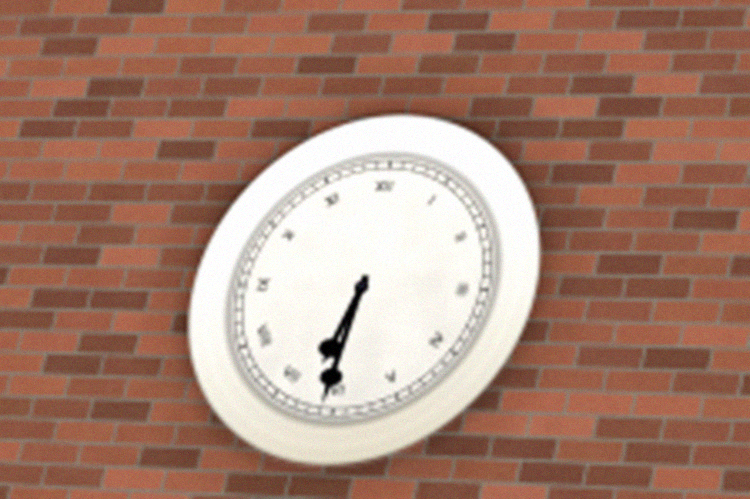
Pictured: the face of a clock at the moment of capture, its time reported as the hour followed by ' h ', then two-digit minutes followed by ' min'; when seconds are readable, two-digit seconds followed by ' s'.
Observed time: 6 h 31 min
